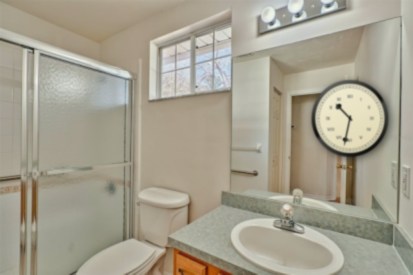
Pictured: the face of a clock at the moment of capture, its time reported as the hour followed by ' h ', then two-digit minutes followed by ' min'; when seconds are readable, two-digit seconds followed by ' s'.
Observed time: 10 h 32 min
